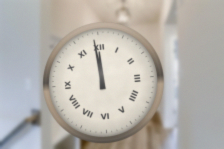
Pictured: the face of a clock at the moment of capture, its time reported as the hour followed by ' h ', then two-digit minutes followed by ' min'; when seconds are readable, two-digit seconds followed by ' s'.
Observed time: 11 h 59 min
